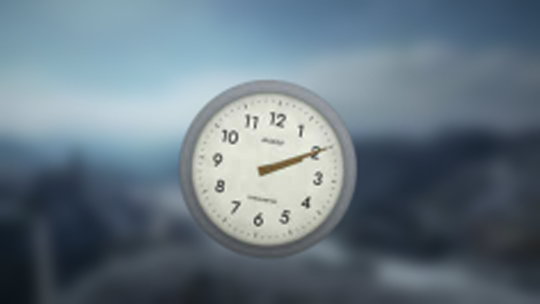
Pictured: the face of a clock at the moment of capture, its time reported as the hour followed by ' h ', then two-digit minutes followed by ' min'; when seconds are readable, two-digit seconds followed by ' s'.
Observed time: 2 h 10 min
